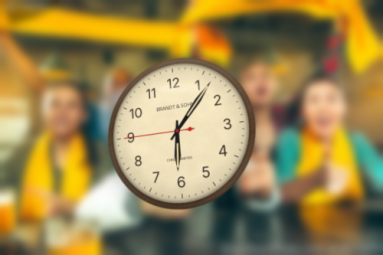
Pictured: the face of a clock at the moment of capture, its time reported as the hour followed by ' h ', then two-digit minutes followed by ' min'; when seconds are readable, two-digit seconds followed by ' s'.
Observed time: 6 h 06 min 45 s
